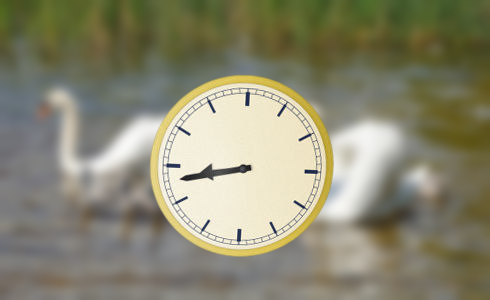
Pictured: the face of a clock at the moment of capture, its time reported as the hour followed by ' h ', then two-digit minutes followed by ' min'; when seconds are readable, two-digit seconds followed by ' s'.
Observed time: 8 h 43 min
